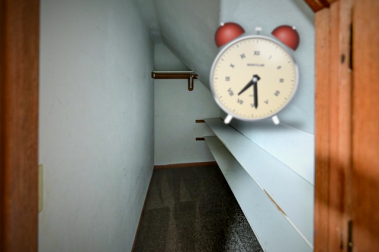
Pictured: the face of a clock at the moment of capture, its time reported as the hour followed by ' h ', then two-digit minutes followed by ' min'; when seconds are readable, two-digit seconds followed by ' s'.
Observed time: 7 h 29 min
